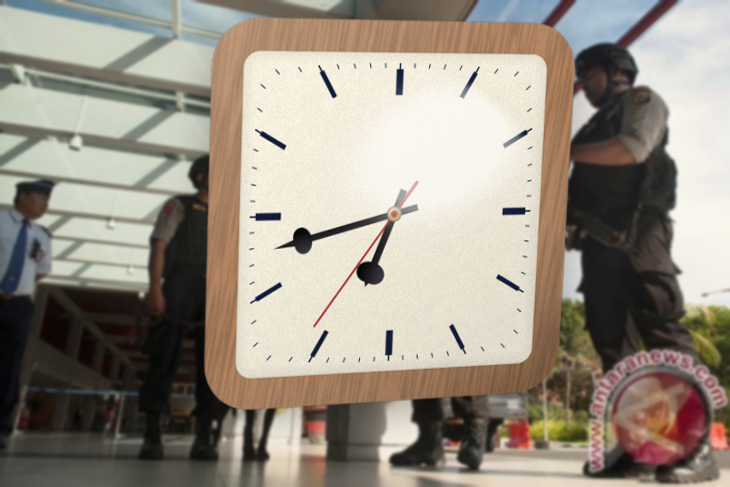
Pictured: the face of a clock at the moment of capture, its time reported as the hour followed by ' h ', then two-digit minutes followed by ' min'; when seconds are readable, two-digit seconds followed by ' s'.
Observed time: 6 h 42 min 36 s
